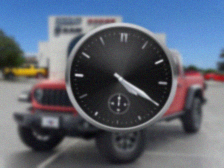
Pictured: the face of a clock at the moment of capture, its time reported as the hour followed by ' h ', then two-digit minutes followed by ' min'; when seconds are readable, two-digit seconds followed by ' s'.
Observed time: 4 h 20 min
